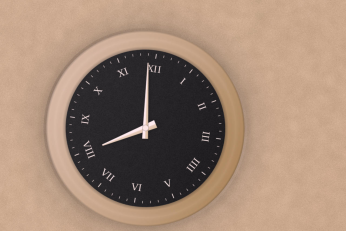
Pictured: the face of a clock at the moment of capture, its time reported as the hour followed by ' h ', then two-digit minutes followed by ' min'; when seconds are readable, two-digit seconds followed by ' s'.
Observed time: 7 h 59 min
